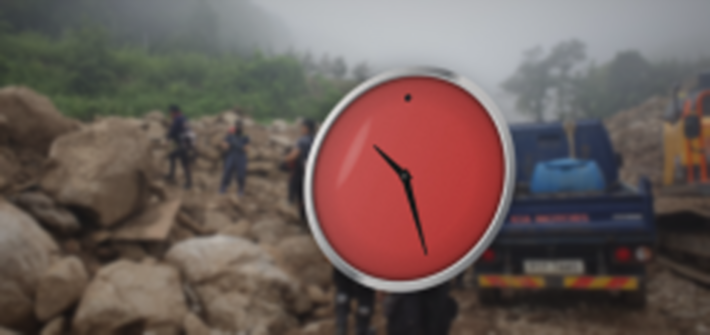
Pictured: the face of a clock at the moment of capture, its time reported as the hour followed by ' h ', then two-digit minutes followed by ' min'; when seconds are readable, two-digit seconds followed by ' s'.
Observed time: 10 h 27 min
